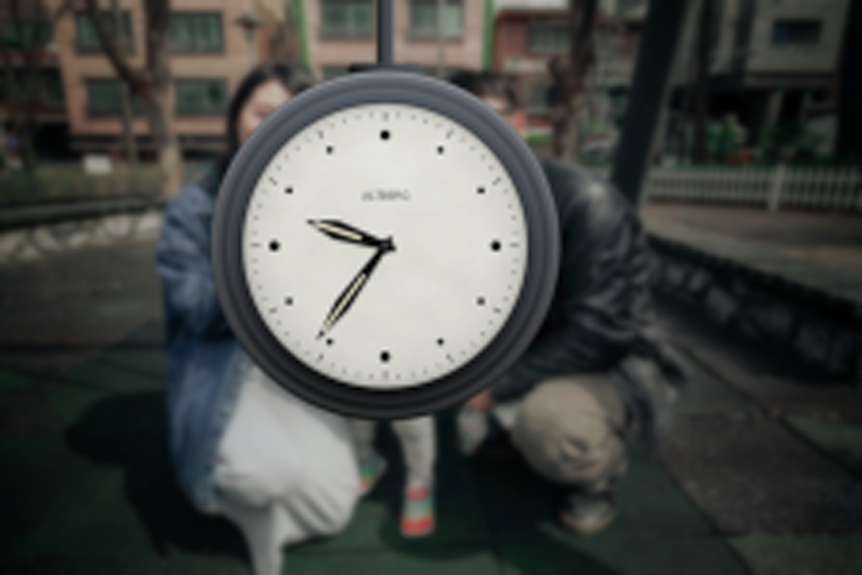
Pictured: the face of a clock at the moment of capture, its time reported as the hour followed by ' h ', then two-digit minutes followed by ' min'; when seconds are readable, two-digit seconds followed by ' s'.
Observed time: 9 h 36 min
